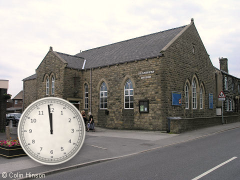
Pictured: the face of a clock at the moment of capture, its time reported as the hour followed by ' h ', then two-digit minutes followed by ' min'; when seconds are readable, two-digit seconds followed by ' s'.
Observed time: 11 h 59 min
